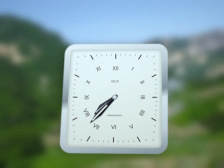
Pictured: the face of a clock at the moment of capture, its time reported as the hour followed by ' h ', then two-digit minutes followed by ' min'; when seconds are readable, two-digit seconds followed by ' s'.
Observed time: 7 h 37 min
